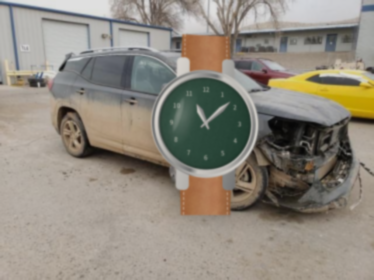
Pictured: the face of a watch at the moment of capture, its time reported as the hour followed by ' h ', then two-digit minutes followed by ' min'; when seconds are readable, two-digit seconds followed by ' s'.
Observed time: 11 h 08 min
